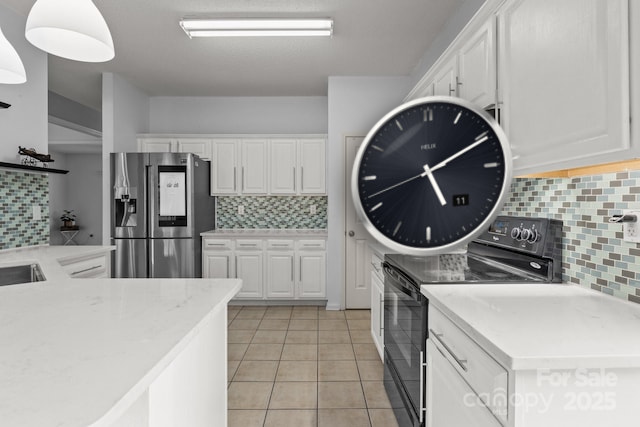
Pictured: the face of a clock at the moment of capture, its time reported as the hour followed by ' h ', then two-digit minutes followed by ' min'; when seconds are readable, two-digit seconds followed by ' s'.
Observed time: 5 h 10 min 42 s
